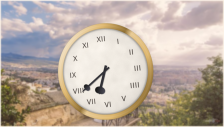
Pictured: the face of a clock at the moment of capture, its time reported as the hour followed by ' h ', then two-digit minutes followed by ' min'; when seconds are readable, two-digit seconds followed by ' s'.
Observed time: 6 h 39 min
